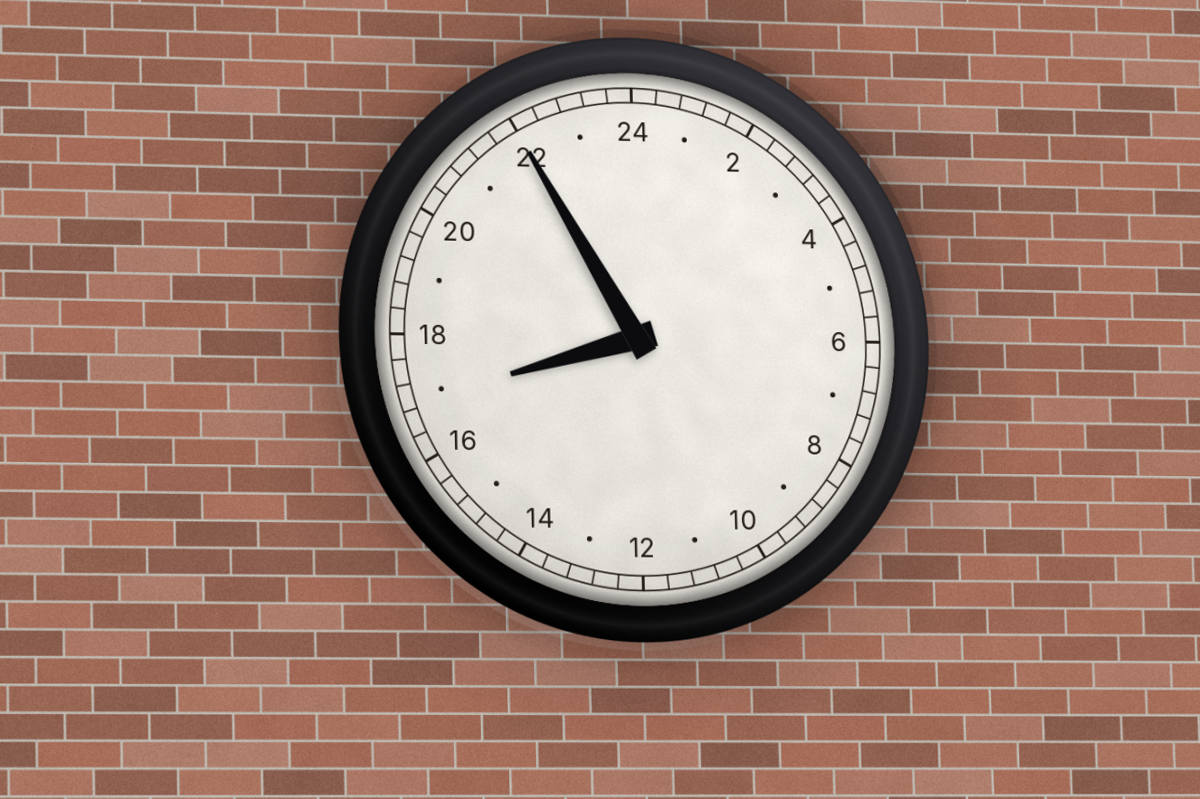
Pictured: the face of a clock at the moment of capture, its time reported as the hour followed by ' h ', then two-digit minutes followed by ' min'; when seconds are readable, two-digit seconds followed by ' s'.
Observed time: 16 h 55 min
